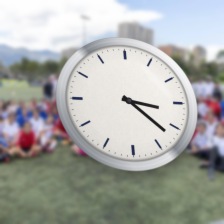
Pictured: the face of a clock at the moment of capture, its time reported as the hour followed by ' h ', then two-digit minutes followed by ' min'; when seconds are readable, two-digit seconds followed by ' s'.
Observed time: 3 h 22 min
